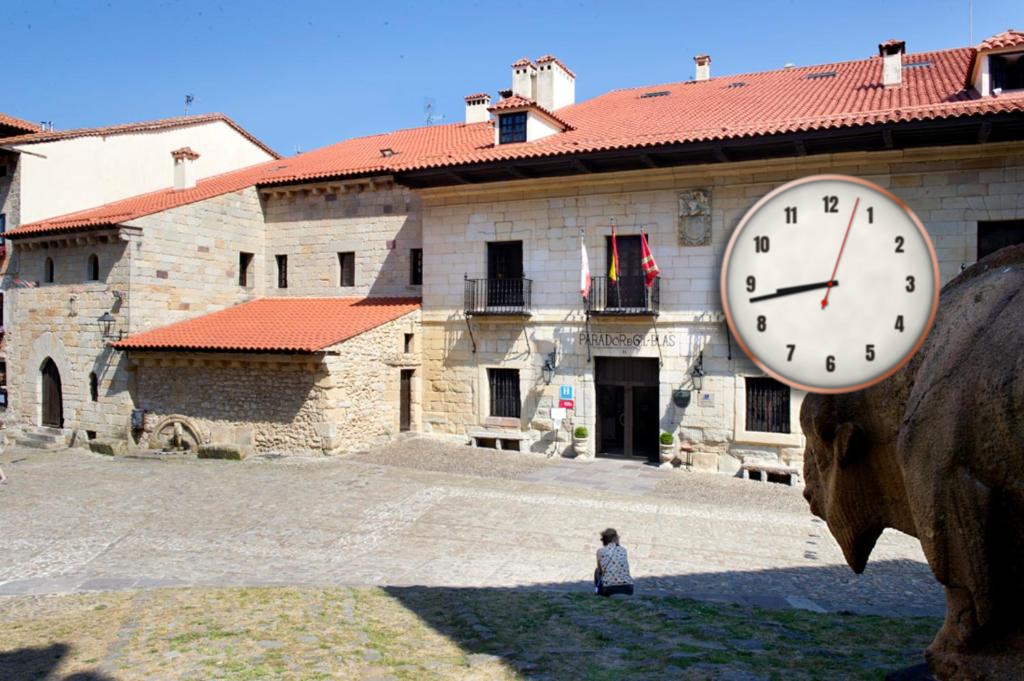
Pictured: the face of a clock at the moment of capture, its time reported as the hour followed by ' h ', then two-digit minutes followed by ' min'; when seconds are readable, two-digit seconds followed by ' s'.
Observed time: 8 h 43 min 03 s
